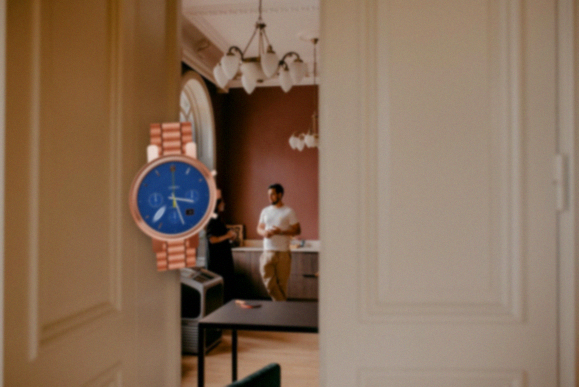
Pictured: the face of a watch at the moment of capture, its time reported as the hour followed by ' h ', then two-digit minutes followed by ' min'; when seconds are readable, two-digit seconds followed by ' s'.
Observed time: 3 h 27 min
